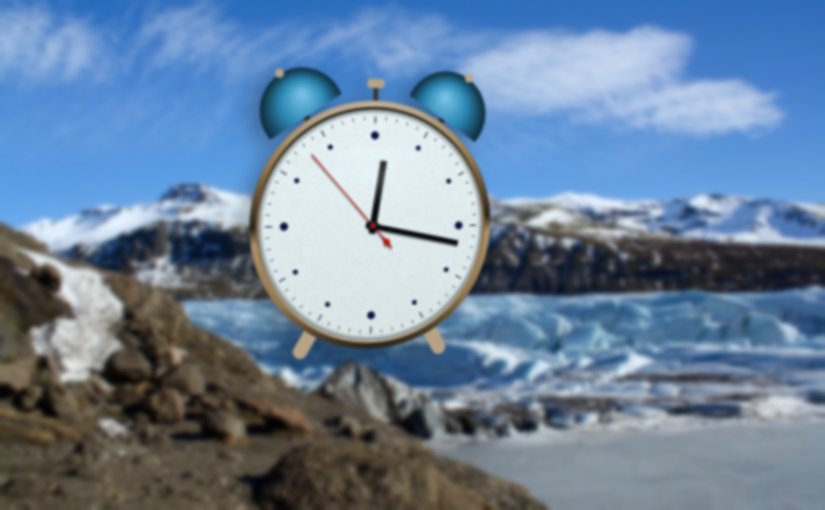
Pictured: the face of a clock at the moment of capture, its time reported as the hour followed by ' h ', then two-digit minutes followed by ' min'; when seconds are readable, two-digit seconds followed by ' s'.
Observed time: 12 h 16 min 53 s
